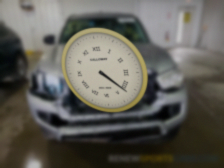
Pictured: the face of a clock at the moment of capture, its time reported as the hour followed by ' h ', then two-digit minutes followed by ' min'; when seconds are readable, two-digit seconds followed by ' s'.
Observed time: 4 h 22 min
